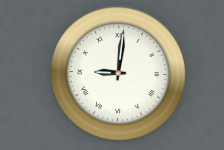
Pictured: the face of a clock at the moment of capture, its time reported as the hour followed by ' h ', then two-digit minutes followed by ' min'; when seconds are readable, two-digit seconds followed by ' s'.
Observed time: 9 h 01 min
